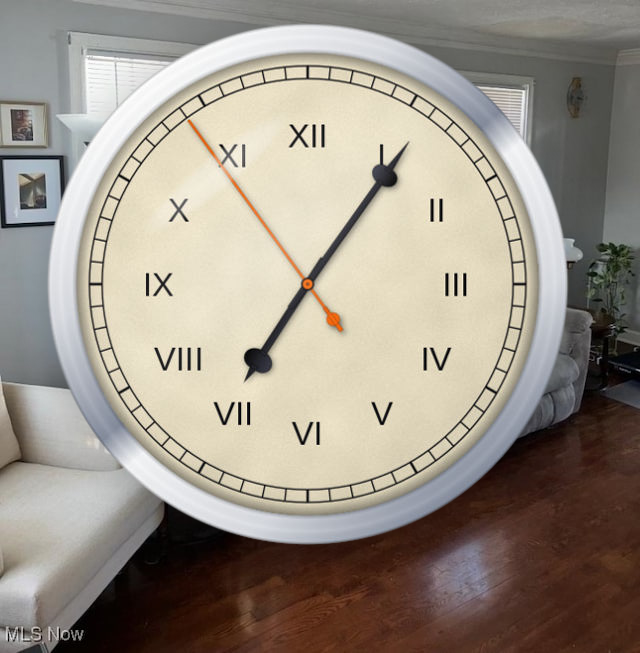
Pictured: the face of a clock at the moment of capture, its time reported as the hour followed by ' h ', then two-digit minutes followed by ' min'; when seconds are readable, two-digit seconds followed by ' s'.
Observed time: 7 h 05 min 54 s
